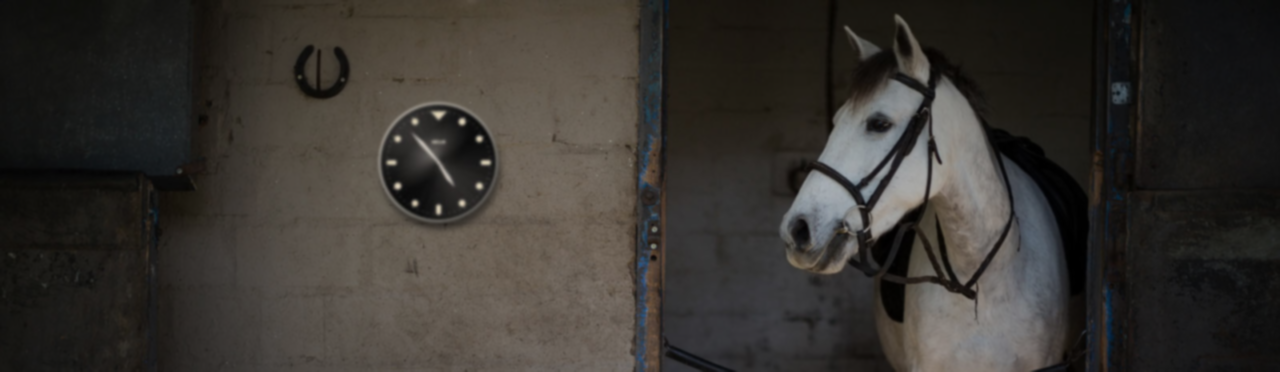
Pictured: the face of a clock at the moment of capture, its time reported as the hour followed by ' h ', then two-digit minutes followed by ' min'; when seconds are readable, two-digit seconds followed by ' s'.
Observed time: 4 h 53 min
